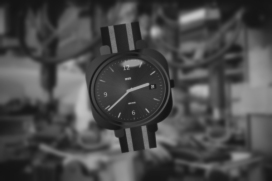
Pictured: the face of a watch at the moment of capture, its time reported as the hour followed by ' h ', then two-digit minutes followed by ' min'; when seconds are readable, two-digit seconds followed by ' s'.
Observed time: 2 h 39 min
